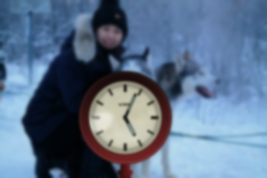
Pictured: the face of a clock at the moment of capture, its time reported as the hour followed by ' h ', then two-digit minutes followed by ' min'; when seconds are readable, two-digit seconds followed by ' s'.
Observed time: 5 h 04 min
